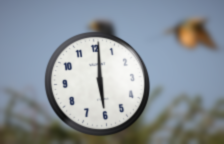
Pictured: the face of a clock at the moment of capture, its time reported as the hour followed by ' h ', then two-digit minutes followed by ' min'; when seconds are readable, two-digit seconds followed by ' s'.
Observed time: 6 h 01 min
